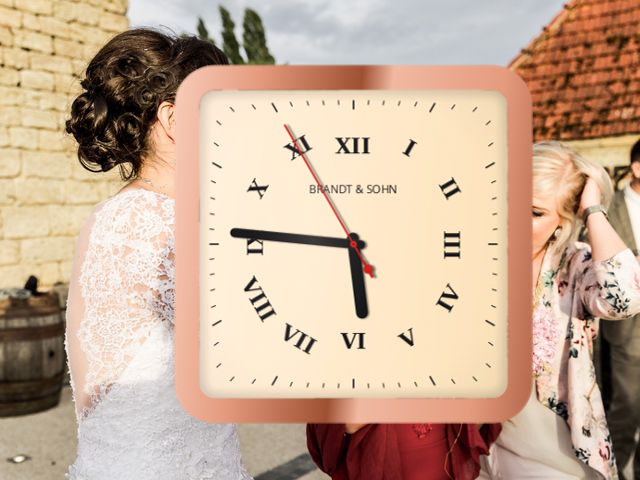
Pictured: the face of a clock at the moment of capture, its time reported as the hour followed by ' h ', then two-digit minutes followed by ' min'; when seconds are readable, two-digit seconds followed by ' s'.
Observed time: 5 h 45 min 55 s
